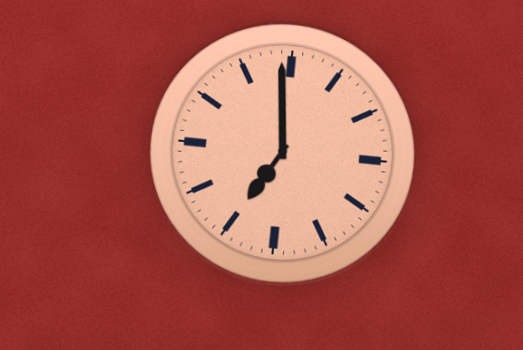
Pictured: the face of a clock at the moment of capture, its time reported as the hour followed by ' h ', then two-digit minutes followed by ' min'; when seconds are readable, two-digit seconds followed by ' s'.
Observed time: 6 h 59 min
